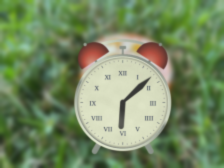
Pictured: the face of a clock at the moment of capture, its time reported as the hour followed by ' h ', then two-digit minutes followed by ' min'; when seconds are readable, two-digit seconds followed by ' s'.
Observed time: 6 h 08 min
